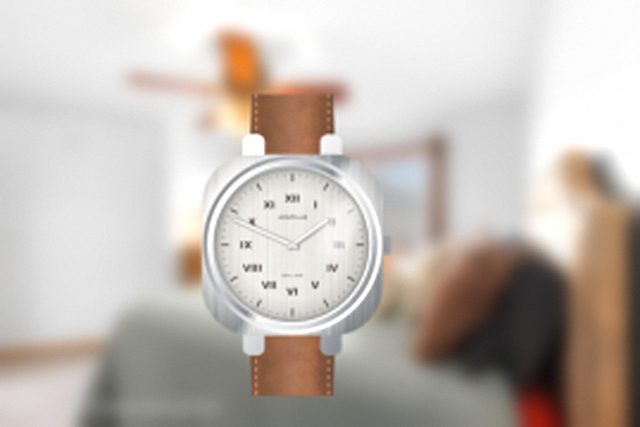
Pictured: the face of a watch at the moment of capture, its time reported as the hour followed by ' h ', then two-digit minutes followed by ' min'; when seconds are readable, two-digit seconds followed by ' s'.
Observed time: 1 h 49 min
